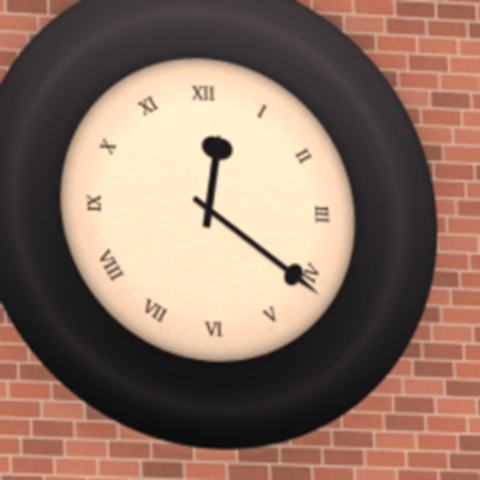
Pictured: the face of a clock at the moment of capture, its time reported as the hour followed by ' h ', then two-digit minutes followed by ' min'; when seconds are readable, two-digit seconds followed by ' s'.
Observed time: 12 h 21 min
